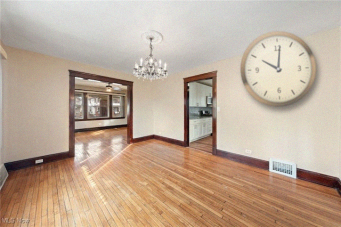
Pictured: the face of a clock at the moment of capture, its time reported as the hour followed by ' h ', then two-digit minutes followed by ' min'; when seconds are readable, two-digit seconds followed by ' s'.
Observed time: 10 h 01 min
